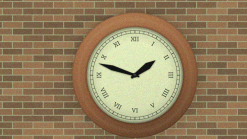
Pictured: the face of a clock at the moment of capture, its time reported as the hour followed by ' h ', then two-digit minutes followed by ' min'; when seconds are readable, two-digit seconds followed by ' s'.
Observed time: 1 h 48 min
